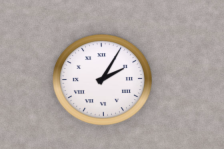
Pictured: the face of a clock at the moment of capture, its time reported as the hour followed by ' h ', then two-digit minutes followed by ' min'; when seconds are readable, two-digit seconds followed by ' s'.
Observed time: 2 h 05 min
